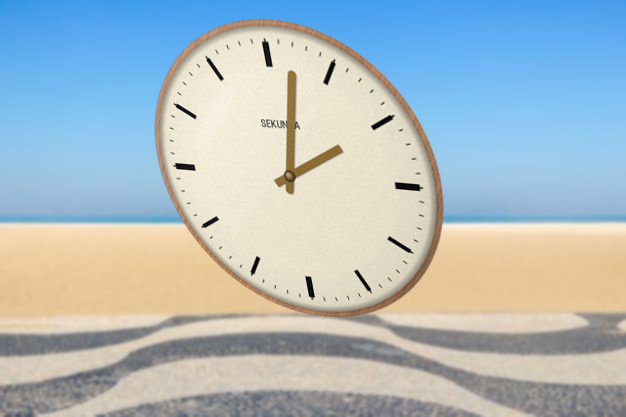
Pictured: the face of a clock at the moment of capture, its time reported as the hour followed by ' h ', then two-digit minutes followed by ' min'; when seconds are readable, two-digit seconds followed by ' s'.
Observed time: 2 h 02 min
